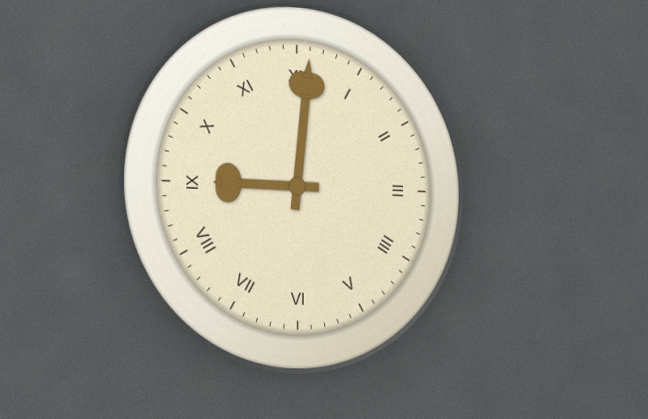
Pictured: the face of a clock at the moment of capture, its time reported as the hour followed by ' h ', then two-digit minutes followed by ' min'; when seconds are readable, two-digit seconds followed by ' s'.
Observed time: 9 h 01 min
